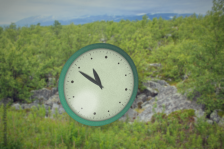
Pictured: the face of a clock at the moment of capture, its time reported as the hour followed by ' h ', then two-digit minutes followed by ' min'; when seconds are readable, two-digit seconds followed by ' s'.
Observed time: 10 h 49 min
